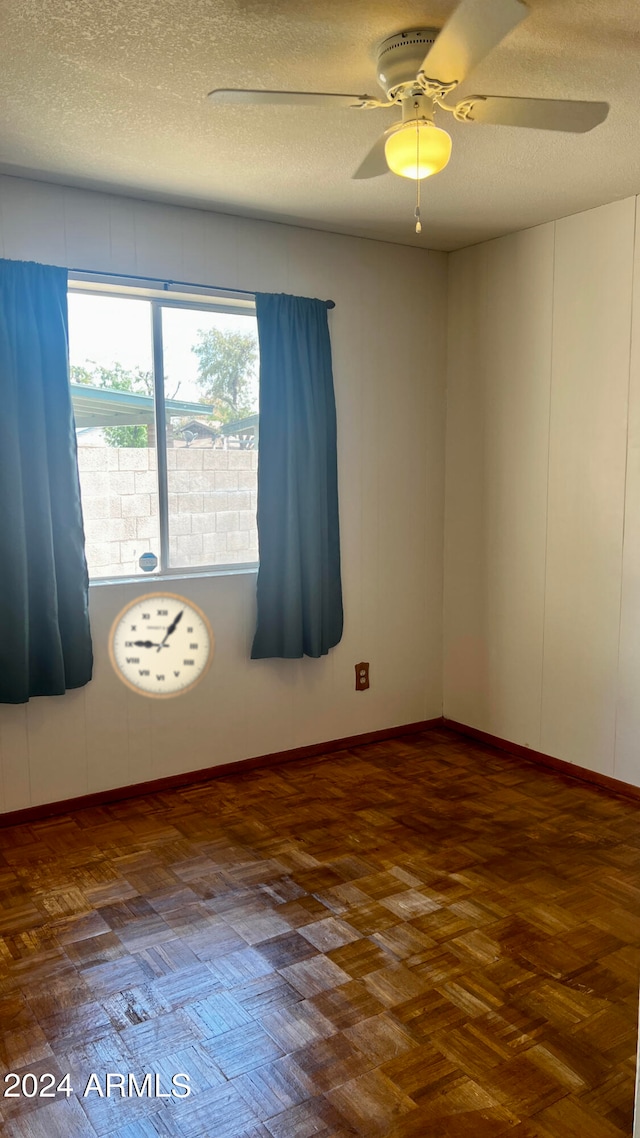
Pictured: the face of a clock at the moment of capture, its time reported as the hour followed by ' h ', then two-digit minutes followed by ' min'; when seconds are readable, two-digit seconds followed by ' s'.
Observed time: 9 h 05 min
